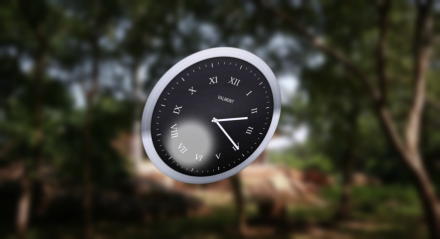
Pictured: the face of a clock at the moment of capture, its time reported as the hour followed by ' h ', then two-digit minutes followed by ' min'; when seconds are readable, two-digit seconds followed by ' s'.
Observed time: 2 h 20 min
